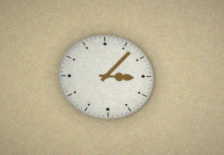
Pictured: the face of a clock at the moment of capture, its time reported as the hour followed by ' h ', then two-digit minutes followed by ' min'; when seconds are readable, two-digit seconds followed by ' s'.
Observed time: 3 h 07 min
